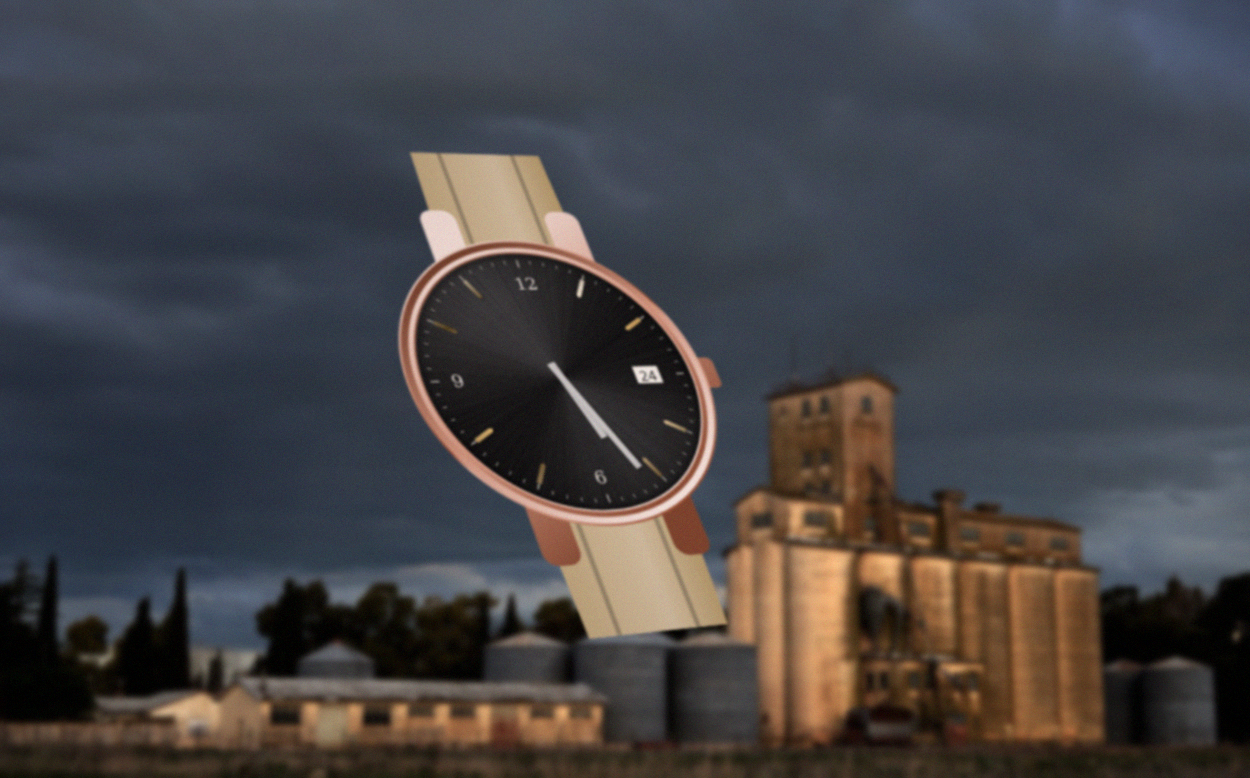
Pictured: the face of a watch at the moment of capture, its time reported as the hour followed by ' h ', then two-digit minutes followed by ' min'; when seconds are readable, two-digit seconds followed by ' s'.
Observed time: 5 h 26 min
